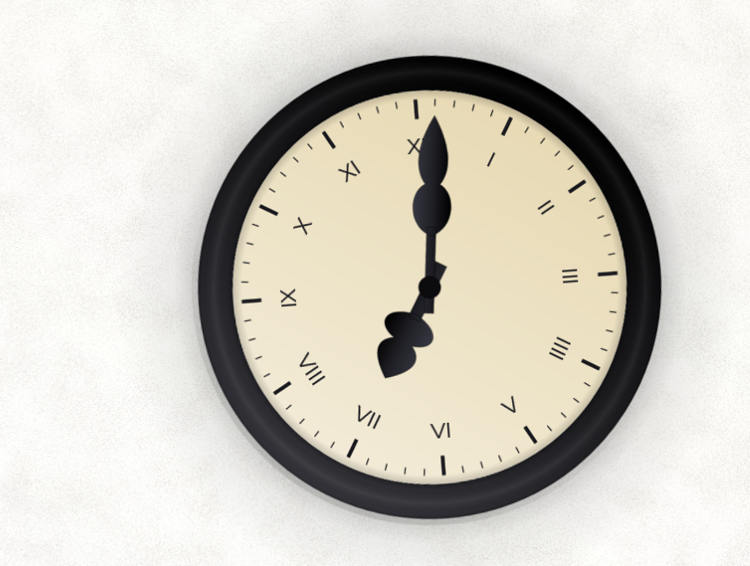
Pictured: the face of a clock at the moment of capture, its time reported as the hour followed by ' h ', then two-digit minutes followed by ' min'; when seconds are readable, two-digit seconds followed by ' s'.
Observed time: 7 h 01 min
